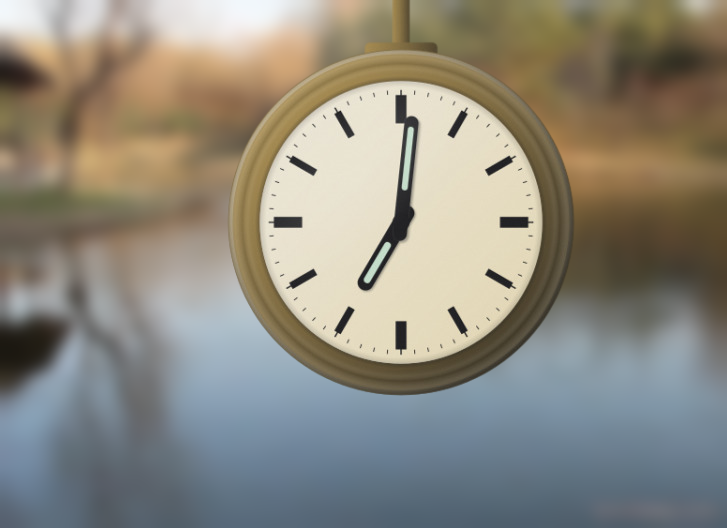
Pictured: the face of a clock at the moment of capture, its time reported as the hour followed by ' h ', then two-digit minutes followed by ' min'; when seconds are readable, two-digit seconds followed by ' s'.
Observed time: 7 h 01 min
